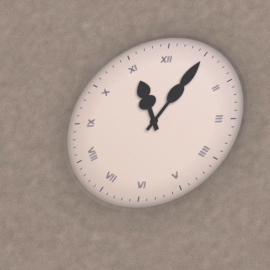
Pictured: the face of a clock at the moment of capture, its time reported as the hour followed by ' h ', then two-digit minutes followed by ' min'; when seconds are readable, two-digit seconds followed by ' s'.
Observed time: 11 h 05 min
